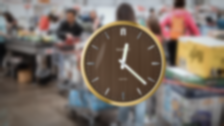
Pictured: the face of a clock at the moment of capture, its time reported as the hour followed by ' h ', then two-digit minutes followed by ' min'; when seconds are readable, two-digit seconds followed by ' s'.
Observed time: 12 h 22 min
